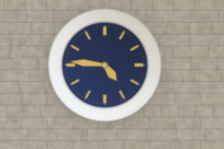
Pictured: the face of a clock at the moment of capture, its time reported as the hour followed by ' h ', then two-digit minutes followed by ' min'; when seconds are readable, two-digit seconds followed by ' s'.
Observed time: 4 h 46 min
